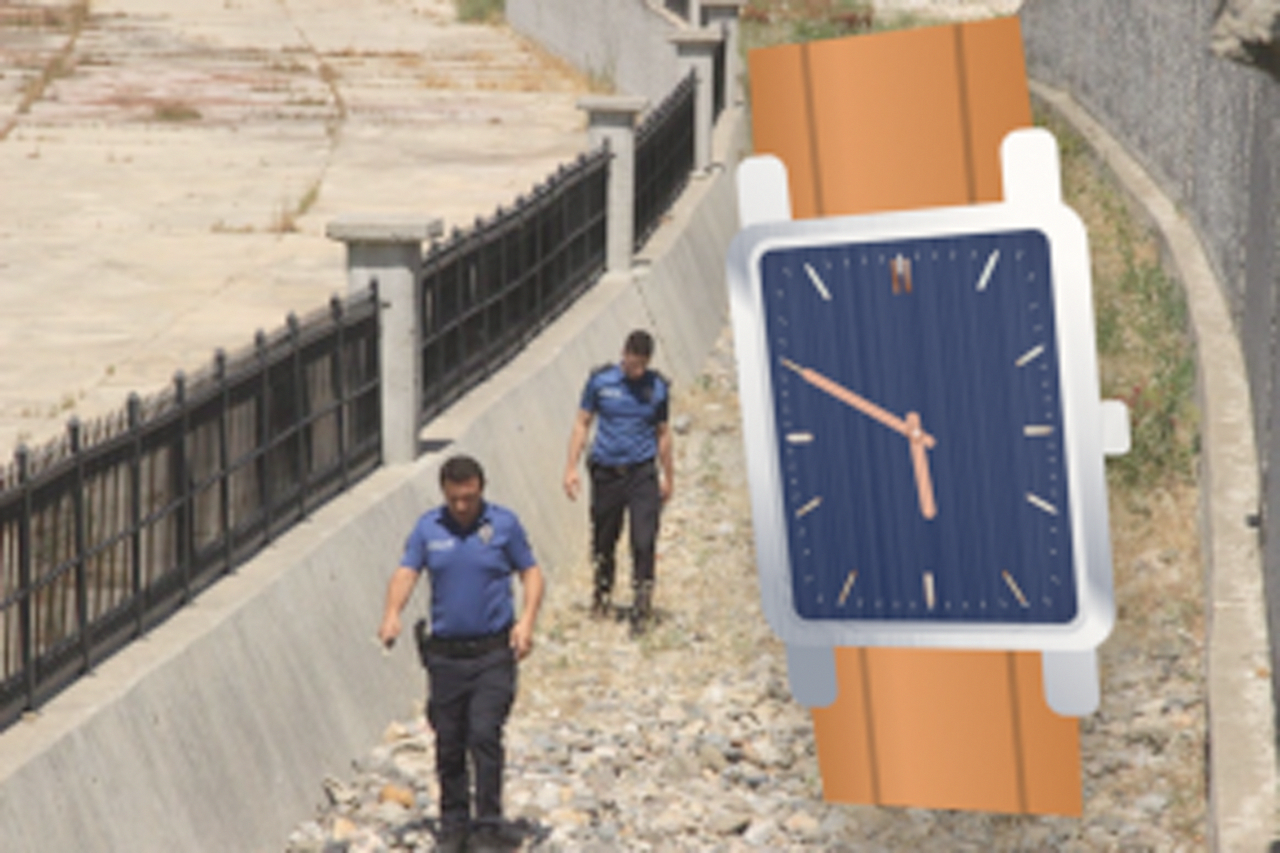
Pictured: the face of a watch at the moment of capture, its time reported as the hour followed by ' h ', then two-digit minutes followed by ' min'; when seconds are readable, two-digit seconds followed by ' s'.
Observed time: 5 h 50 min
